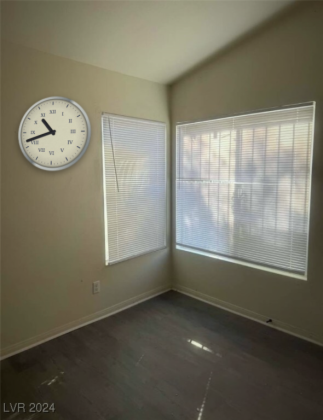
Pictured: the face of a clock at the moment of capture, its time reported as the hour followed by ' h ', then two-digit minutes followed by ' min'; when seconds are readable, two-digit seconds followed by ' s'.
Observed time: 10 h 42 min
